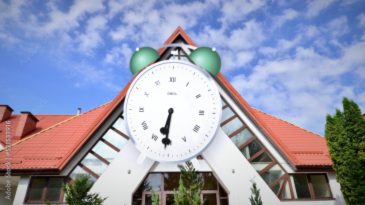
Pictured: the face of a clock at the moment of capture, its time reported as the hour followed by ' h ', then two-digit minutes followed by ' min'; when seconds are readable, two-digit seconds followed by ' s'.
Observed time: 6 h 31 min
